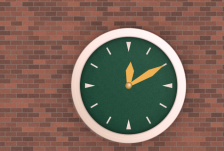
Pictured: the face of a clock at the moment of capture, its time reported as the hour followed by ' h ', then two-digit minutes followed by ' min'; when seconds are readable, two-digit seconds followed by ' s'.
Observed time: 12 h 10 min
